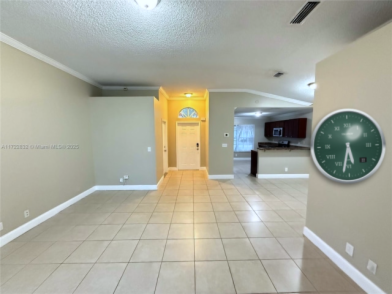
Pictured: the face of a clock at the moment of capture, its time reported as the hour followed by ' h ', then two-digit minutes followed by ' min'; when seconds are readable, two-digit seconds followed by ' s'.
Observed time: 5 h 32 min
